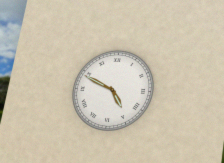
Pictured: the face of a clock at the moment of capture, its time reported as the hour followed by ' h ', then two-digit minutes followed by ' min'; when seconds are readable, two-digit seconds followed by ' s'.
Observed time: 4 h 49 min
